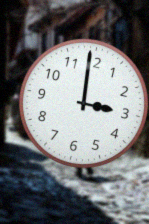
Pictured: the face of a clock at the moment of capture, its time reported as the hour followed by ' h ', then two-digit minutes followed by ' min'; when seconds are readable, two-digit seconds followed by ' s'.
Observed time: 2 h 59 min
